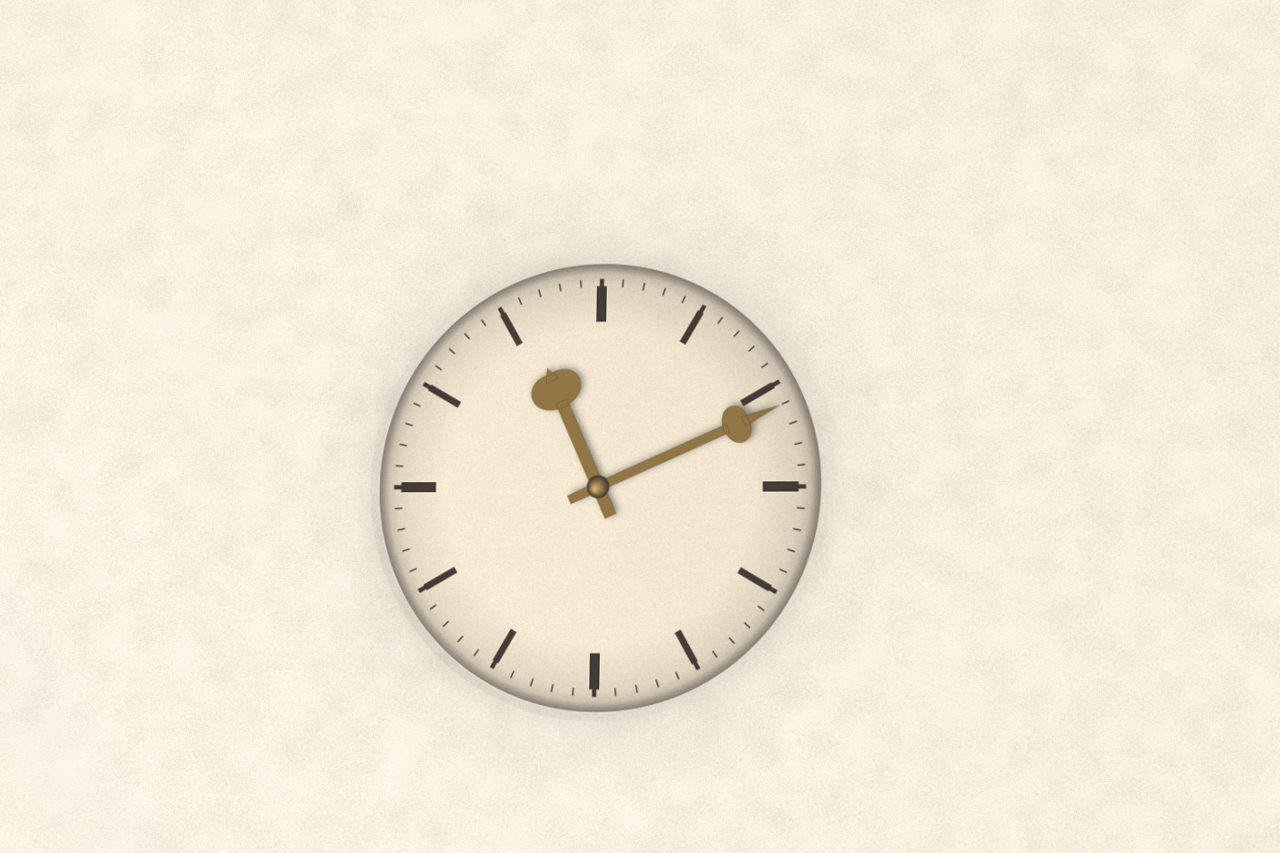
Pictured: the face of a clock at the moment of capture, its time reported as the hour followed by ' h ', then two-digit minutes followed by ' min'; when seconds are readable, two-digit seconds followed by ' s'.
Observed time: 11 h 11 min
